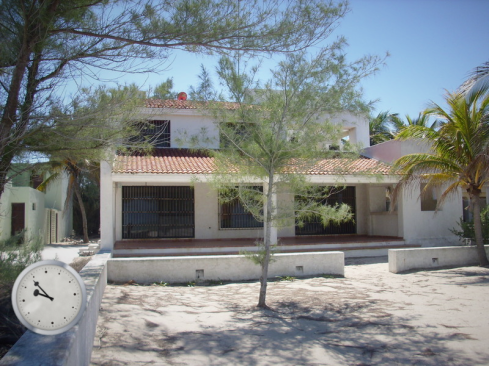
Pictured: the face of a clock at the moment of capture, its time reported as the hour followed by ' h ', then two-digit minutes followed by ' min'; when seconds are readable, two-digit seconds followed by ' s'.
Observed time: 9 h 54 min
